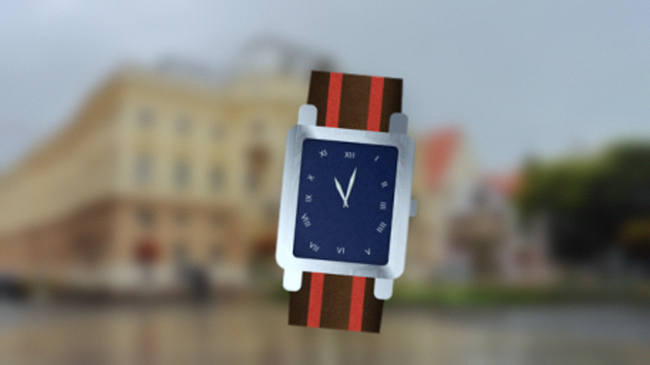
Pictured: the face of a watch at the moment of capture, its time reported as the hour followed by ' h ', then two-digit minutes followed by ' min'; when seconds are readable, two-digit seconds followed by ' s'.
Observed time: 11 h 02 min
